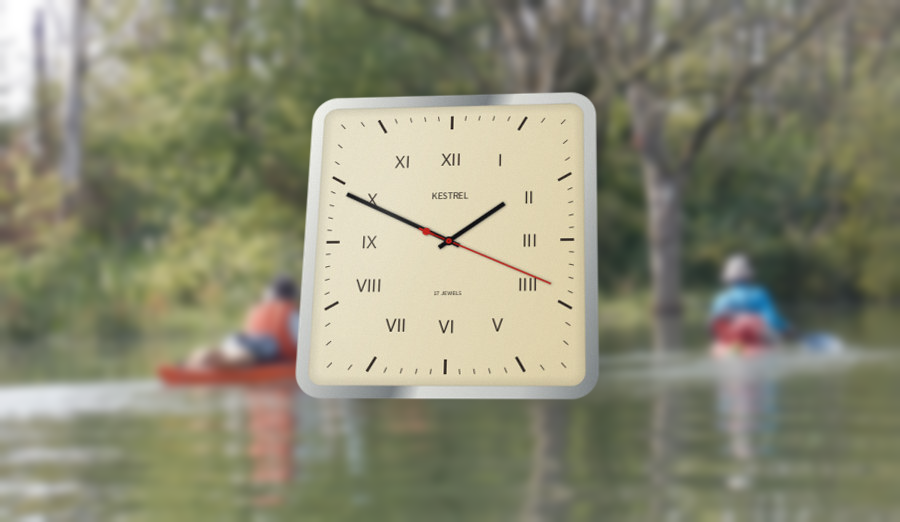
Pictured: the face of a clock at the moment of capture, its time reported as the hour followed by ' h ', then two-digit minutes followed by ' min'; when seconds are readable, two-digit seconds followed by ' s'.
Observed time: 1 h 49 min 19 s
